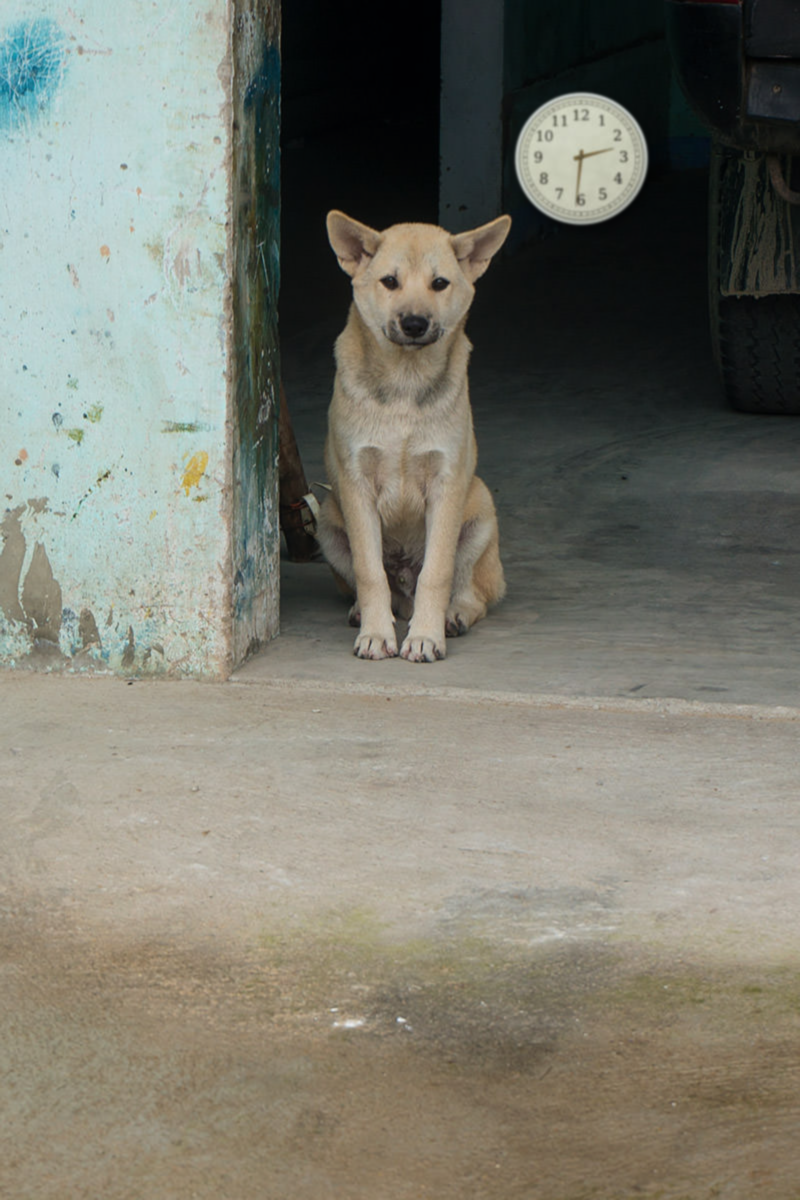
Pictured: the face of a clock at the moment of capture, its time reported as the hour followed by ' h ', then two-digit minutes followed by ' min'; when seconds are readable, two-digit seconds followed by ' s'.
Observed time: 2 h 31 min
